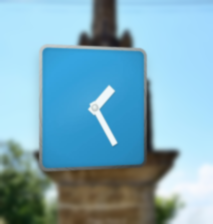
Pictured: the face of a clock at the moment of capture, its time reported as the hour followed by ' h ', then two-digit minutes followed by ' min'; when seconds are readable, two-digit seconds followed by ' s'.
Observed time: 1 h 25 min
